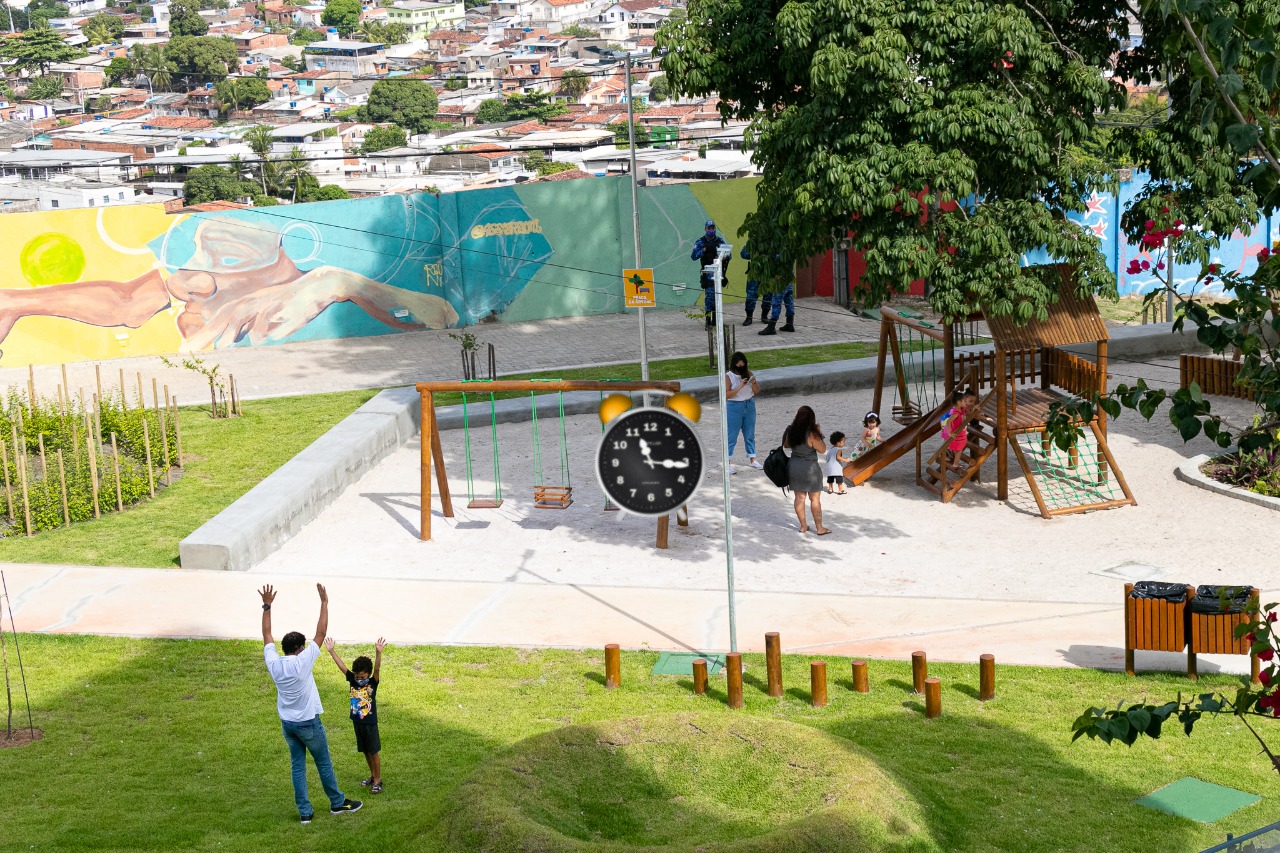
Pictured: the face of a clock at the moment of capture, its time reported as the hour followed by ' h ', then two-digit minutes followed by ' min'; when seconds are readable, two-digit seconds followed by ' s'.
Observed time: 11 h 16 min
